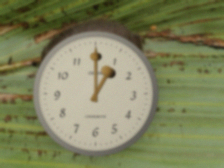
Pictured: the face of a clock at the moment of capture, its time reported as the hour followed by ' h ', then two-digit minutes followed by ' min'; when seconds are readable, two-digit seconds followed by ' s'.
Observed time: 1 h 00 min
